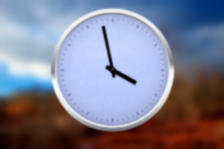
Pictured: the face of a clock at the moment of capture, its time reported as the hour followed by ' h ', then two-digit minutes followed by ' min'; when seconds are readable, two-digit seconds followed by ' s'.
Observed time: 3 h 58 min
